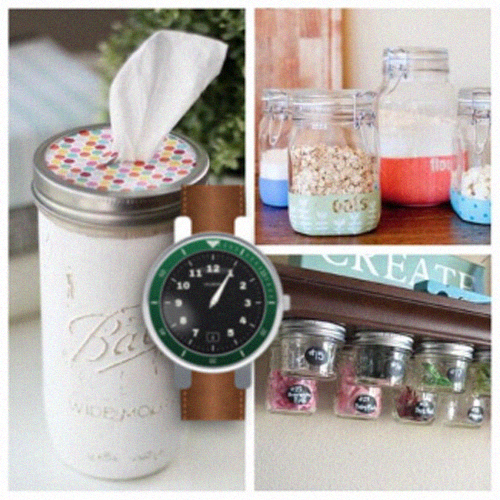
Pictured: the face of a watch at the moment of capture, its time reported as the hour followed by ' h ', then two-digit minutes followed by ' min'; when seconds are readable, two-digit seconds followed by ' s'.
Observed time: 1 h 05 min
